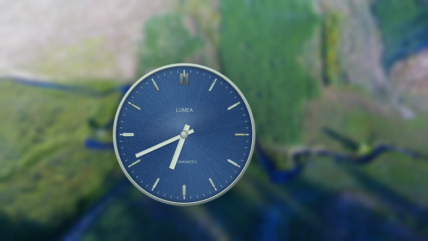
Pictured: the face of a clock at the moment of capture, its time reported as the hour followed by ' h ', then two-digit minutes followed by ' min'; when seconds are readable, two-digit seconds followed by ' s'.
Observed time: 6 h 41 min
